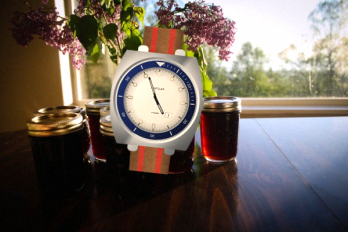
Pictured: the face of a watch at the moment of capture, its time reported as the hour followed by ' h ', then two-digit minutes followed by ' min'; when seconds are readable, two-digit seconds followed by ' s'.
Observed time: 4 h 56 min
